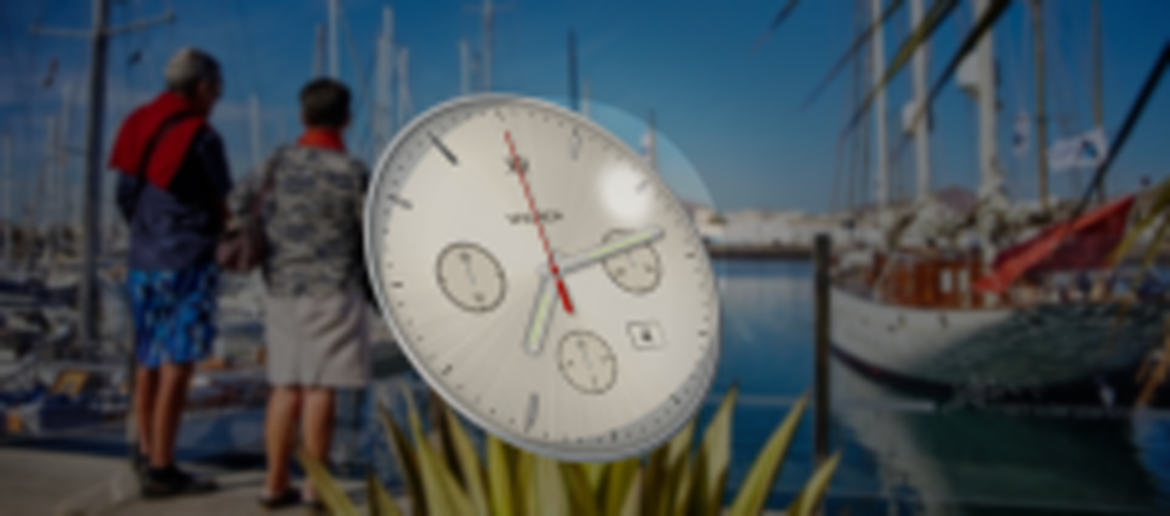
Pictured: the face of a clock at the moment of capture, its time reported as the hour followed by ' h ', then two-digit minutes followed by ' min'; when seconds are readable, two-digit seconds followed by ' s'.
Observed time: 7 h 13 min
